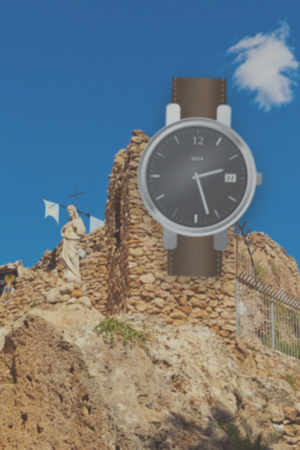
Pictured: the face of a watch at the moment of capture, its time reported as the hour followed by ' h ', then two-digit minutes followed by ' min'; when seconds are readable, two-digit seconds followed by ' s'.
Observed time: 2 h 27 min
